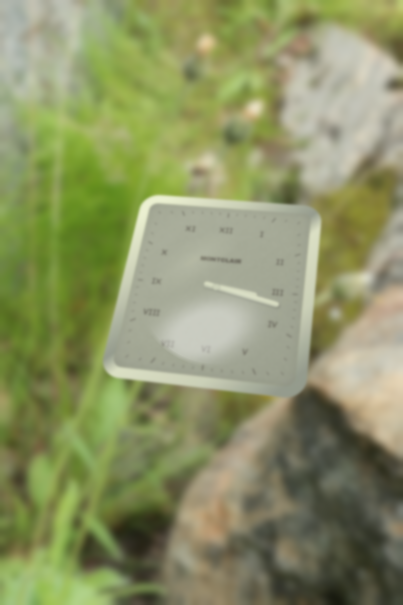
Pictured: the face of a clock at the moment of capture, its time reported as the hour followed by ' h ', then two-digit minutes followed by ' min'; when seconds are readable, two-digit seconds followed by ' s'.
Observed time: 3 h 17 min
